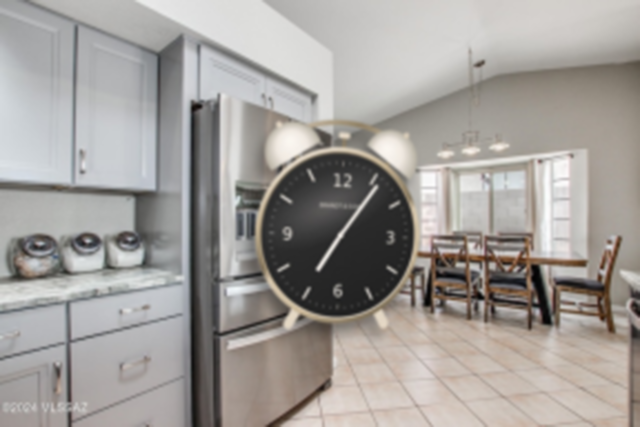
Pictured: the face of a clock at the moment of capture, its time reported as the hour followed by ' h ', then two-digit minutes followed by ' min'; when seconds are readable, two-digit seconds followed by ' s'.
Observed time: 7 h 06 min
